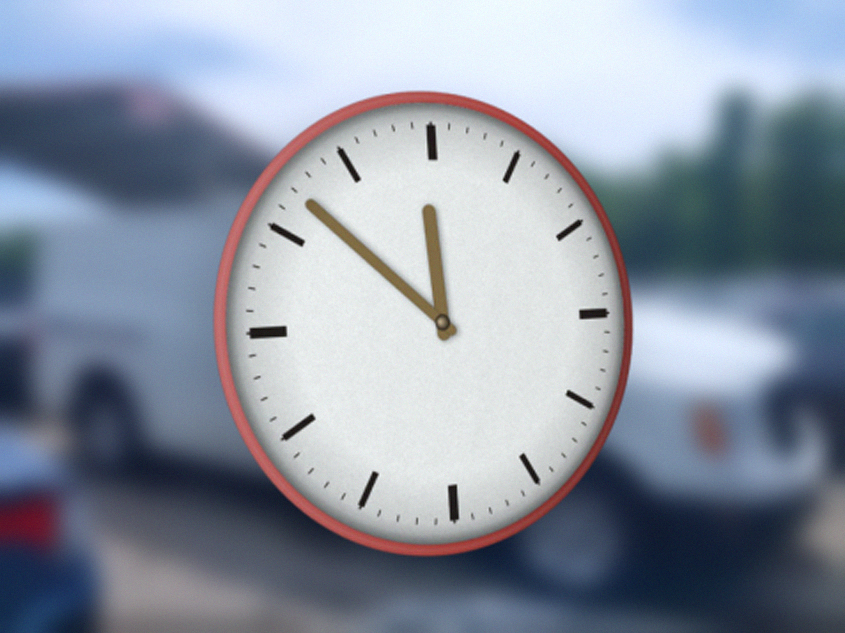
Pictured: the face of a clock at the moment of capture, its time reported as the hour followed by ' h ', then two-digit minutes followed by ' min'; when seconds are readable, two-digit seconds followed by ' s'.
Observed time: 11 h 52 min
